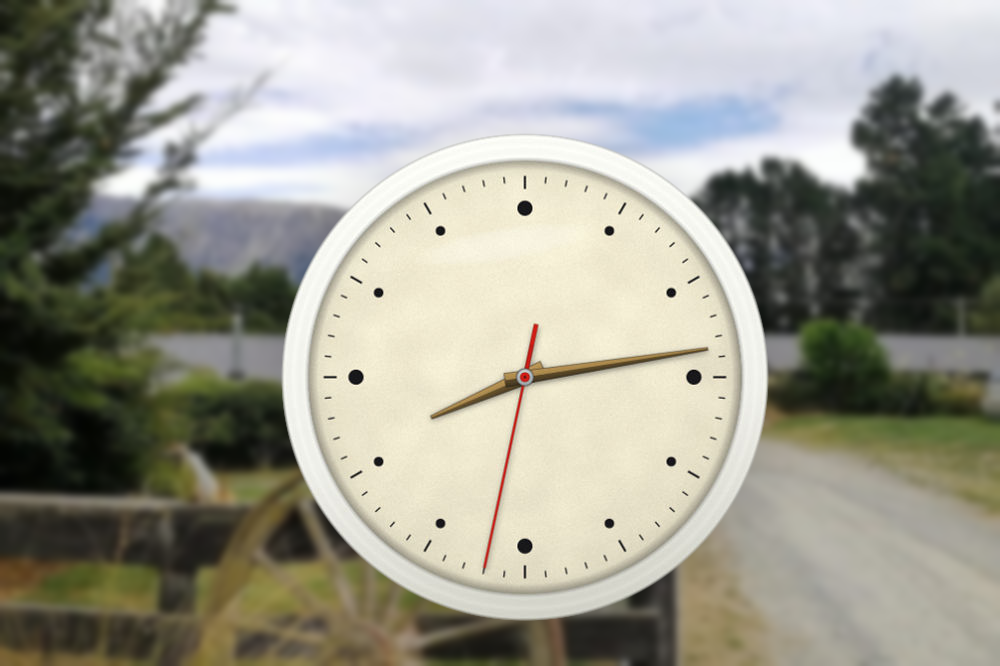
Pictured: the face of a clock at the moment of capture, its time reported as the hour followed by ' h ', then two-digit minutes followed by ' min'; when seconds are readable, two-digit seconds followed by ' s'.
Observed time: 8 h 13 min 32 s
